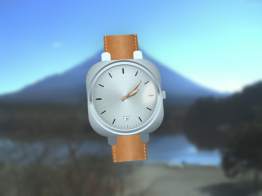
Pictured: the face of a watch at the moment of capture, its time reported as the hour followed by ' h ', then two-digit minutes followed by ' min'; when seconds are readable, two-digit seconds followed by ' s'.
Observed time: 2 h 08 min
